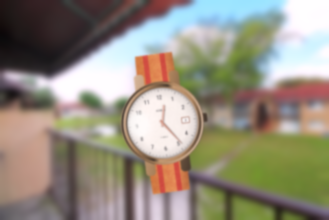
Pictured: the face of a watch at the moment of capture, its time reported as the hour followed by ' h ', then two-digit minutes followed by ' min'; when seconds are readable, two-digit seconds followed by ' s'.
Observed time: 12 h 24 min
